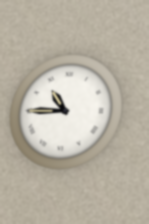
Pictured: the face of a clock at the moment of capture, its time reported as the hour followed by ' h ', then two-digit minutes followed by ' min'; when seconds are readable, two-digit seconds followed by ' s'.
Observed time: 10 h 45 min
